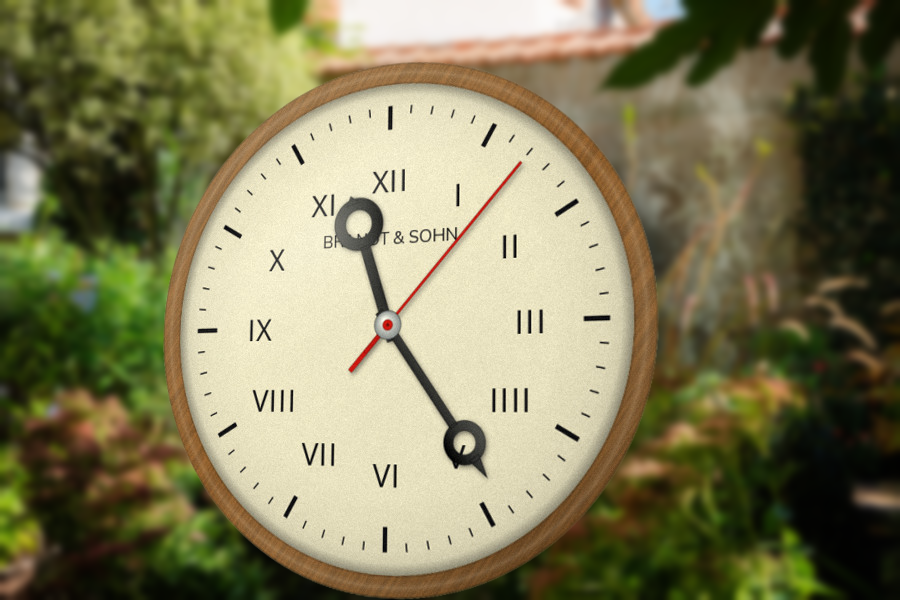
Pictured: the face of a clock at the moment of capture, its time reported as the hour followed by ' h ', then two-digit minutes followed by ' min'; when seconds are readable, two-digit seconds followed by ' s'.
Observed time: 11 h 24 min 07 s
